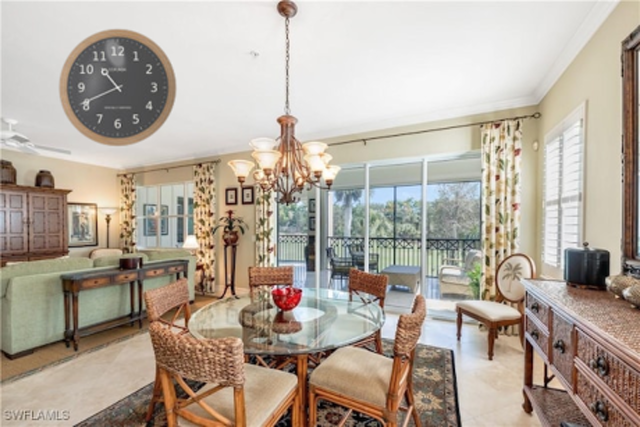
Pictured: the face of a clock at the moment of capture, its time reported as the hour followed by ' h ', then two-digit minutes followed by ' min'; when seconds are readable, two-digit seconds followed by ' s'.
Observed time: 10 h 41 min
